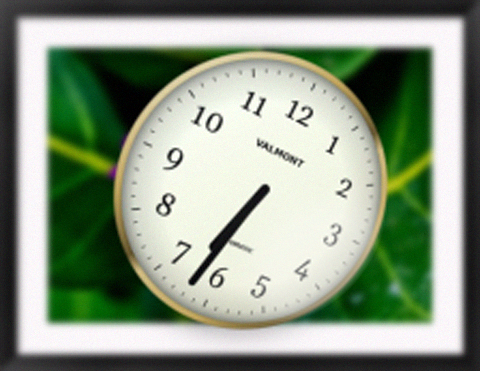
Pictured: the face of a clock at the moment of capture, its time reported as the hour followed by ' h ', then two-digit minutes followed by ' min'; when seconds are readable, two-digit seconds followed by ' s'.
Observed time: 6 h 32 min
